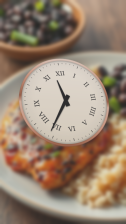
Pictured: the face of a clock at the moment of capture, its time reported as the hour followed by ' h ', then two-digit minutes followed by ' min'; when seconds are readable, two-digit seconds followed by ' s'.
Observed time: 11 h 36 min
